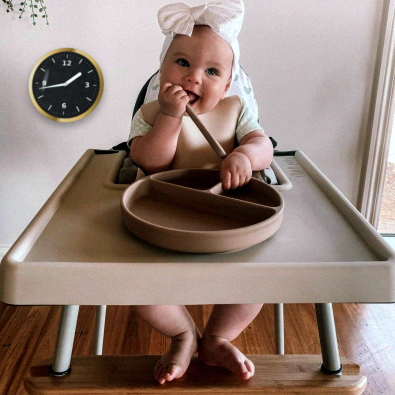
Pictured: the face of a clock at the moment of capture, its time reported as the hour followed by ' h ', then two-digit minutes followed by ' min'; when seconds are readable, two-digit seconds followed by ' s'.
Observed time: 1 h 43 min
